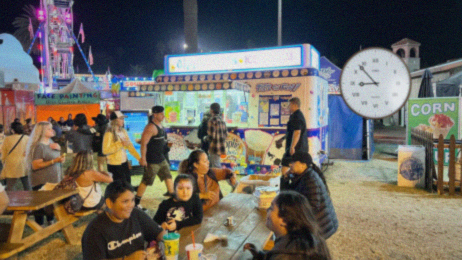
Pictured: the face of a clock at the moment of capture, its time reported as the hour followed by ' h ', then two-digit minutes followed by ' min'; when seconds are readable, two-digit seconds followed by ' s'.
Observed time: 8 h 53 min
